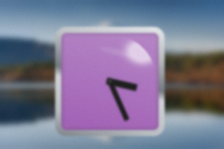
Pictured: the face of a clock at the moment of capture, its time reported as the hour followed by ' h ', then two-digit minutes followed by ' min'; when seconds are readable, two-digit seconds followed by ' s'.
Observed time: 3 h 26 min
